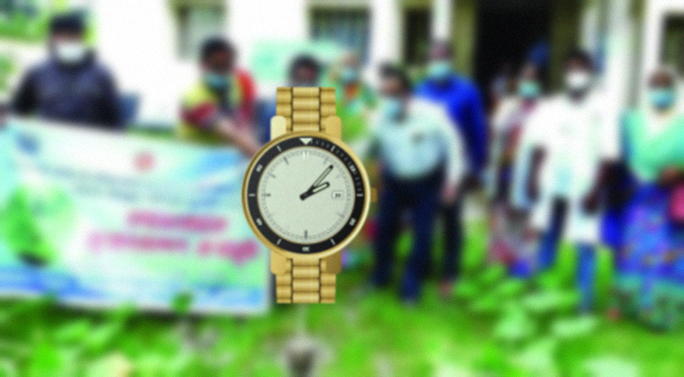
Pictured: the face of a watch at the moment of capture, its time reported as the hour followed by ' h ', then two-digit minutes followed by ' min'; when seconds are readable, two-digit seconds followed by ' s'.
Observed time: 2 h 07 min
